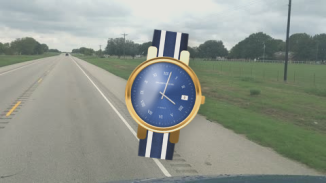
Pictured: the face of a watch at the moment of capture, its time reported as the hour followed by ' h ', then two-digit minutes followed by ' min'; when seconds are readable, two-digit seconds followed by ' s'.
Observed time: 4 h 02 min
